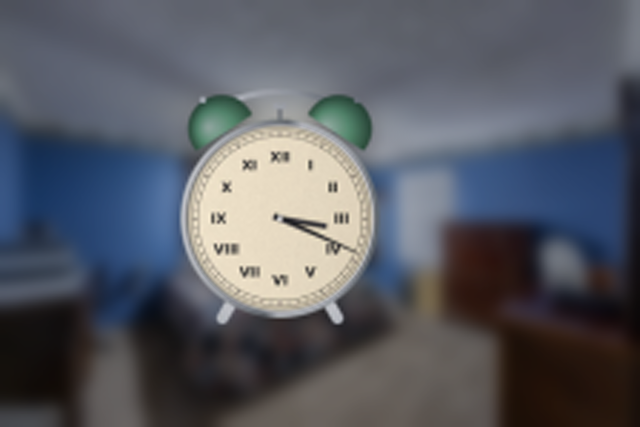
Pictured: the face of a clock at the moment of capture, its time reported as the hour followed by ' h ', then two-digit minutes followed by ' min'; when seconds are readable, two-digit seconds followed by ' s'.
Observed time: 3 h 19 min
